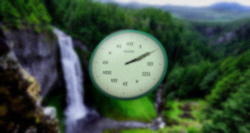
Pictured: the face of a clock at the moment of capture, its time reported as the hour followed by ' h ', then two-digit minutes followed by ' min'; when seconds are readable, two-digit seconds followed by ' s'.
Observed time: 2 h 10 min
